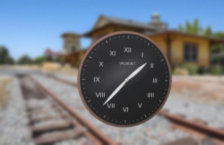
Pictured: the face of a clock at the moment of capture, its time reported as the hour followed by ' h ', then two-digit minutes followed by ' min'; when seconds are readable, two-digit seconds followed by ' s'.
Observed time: 1 h 37 min
